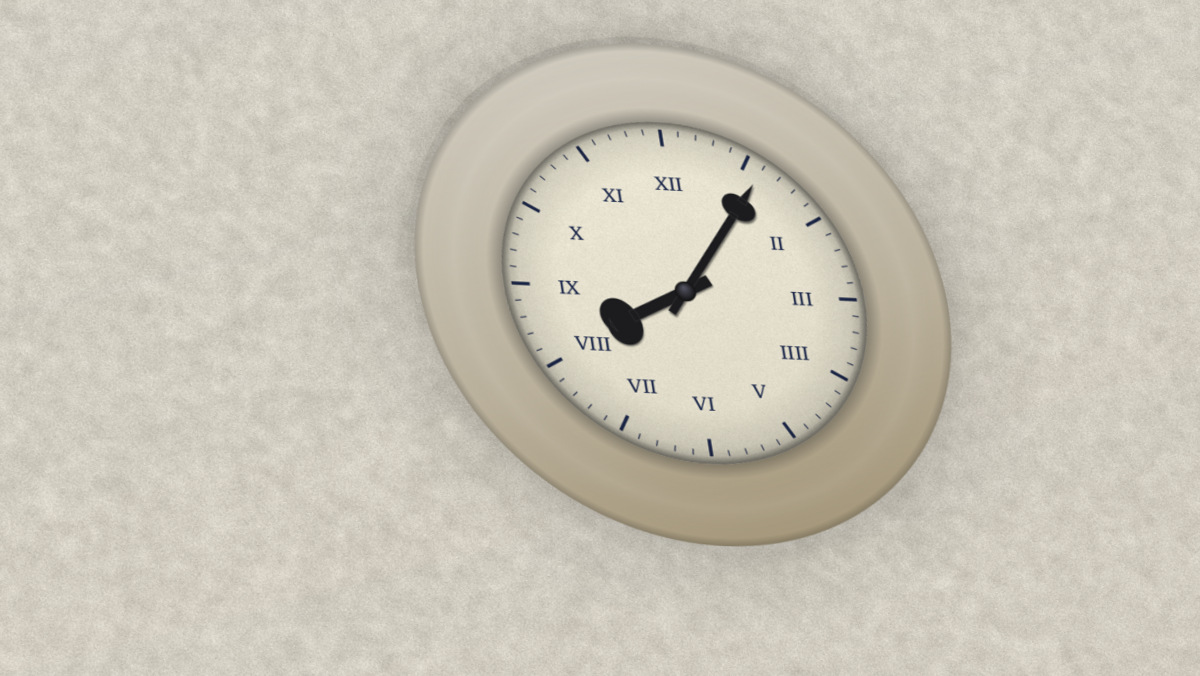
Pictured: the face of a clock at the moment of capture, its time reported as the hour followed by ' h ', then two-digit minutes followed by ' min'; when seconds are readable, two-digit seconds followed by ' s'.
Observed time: 8 h 06 min
